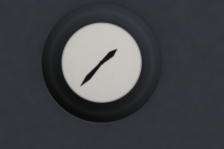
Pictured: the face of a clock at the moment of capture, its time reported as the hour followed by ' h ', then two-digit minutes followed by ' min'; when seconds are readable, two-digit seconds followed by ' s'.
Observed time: 1 h 37 min
